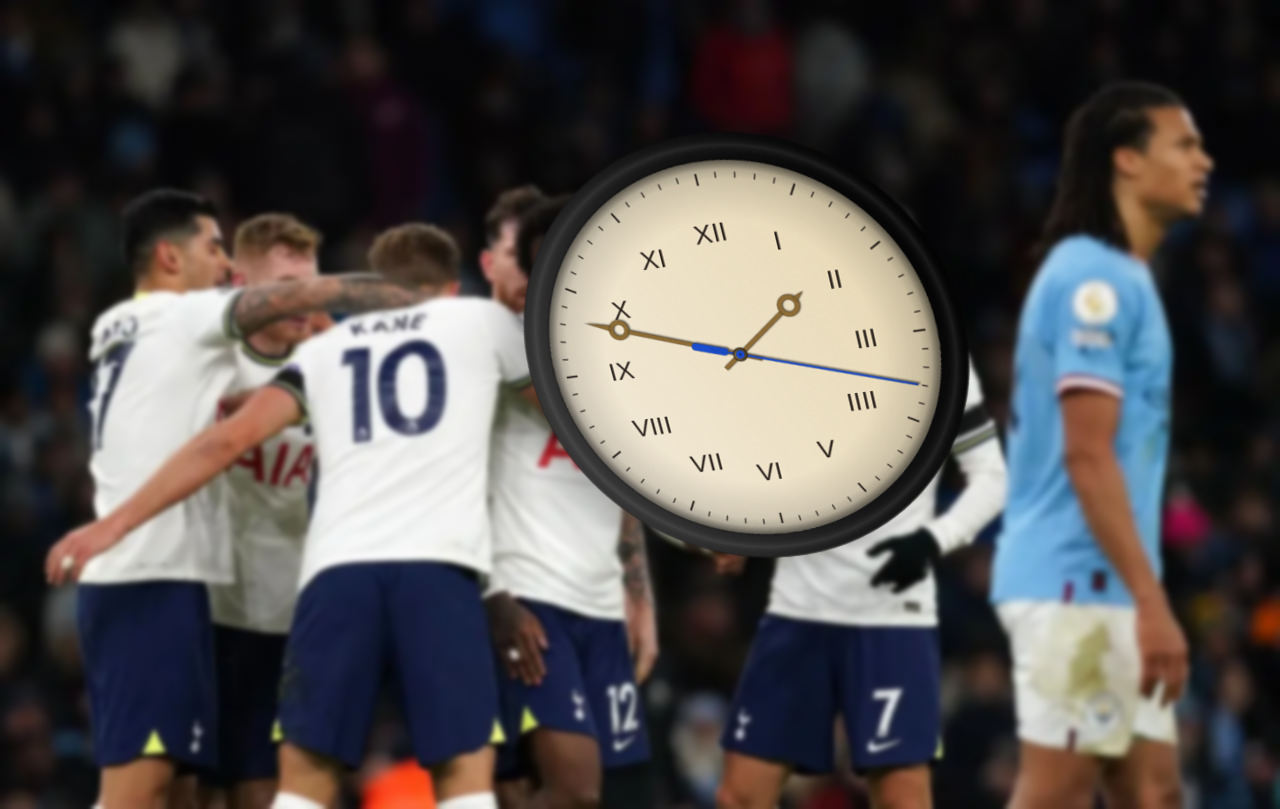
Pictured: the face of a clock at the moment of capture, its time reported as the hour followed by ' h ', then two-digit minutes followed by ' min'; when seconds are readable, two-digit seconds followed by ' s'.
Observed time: 1 h 48 min 18 s
